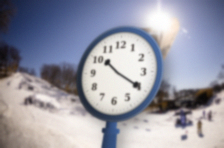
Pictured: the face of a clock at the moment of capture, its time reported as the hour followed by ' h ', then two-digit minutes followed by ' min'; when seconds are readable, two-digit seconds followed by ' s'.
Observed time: 10 h 20 min
